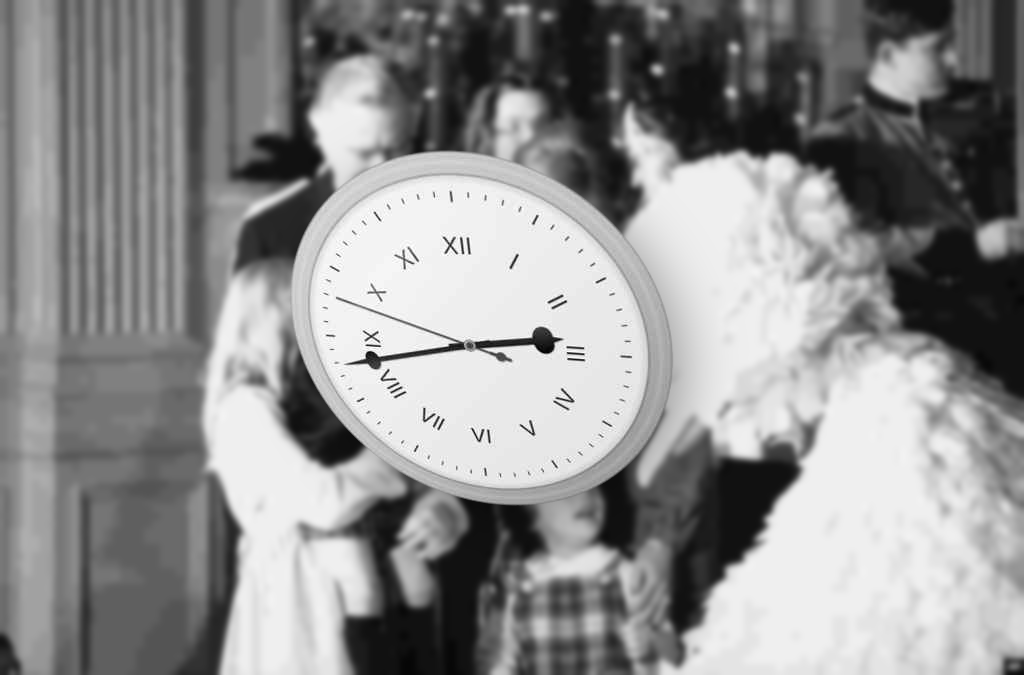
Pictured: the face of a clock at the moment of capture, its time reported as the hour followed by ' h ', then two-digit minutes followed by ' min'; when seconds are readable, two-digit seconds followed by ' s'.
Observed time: 2 h 42 min 48 s
